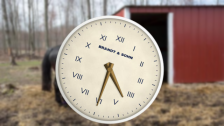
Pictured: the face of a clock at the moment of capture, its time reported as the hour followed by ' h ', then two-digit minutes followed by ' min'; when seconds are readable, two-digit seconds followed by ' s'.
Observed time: 4 h 30 min
